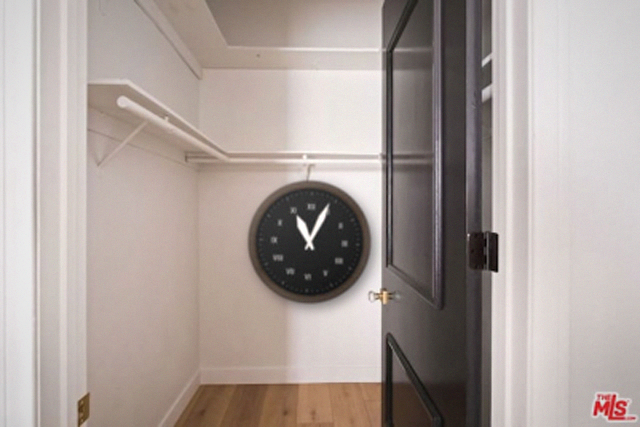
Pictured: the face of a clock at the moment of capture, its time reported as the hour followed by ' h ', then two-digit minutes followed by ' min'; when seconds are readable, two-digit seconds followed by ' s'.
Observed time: 11 h 04 min
